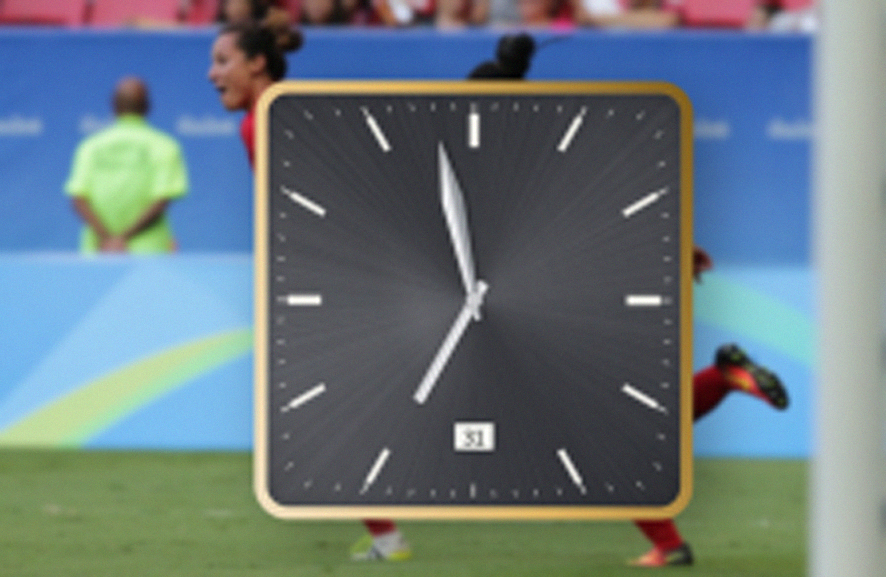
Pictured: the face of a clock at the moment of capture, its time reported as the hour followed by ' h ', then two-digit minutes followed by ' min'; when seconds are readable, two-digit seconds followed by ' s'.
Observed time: 6 h 58 min
